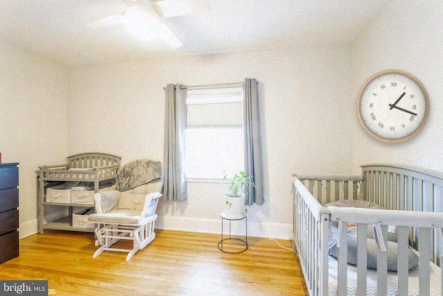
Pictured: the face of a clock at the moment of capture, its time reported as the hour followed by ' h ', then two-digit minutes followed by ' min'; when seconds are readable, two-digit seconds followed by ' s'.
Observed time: 1 h 18 min
